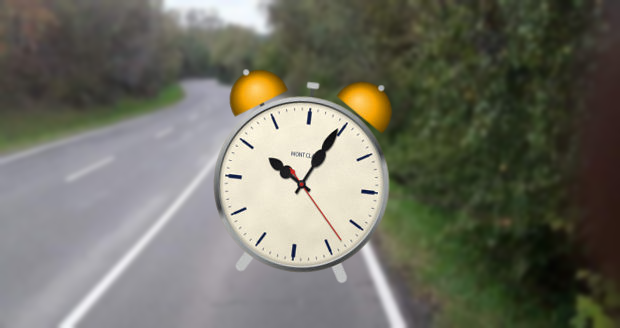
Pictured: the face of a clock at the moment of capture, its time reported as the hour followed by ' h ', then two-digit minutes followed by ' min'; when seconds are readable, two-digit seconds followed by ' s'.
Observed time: 10 h 04 min 23 s
